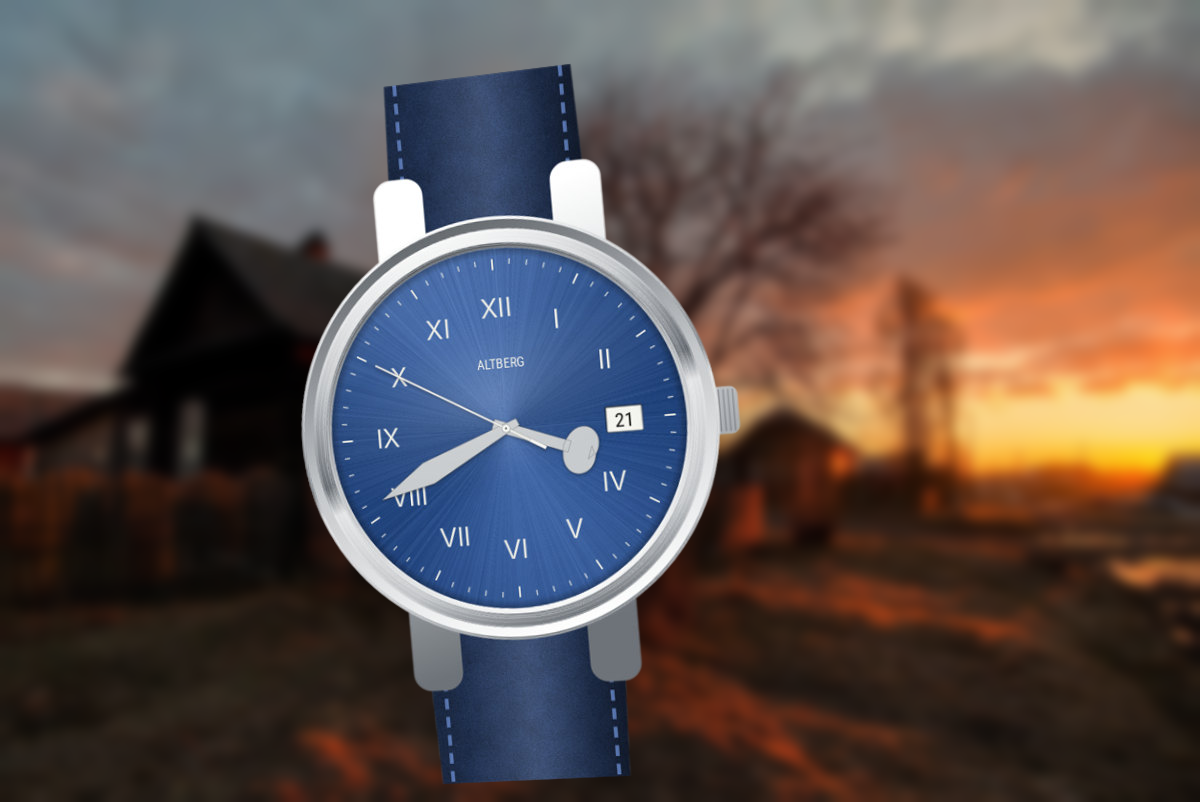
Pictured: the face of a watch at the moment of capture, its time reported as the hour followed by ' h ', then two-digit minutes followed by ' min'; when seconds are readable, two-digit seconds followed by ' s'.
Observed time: 3 h 40 min 50 s
